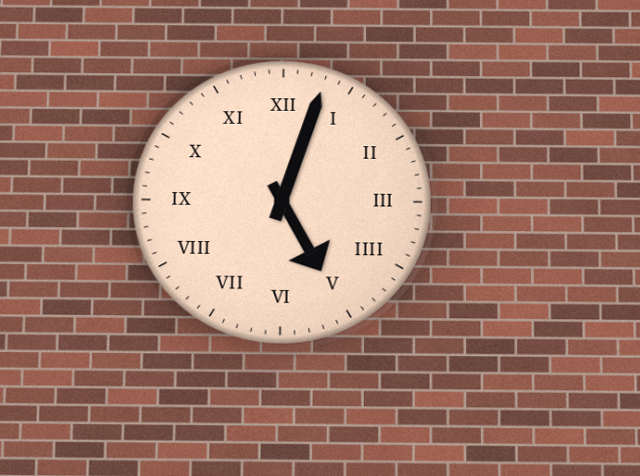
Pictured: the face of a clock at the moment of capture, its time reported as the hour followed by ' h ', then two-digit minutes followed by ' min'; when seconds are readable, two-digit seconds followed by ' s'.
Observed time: 5 h 03 min
